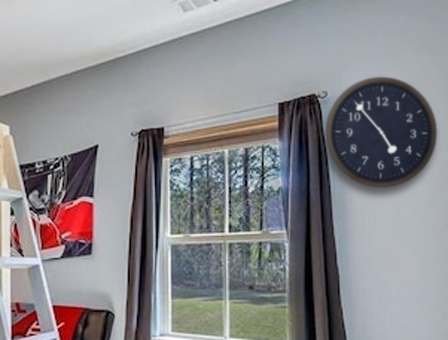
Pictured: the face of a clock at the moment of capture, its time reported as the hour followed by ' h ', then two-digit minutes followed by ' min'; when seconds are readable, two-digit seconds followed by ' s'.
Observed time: 4 h 53 min
